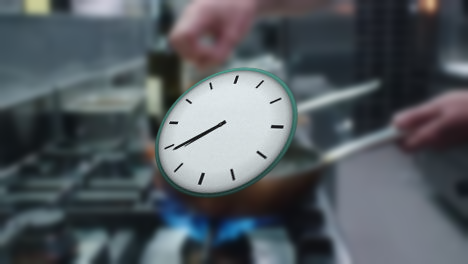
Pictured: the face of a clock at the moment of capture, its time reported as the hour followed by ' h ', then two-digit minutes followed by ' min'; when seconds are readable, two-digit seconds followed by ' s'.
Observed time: 7 h 39 min
